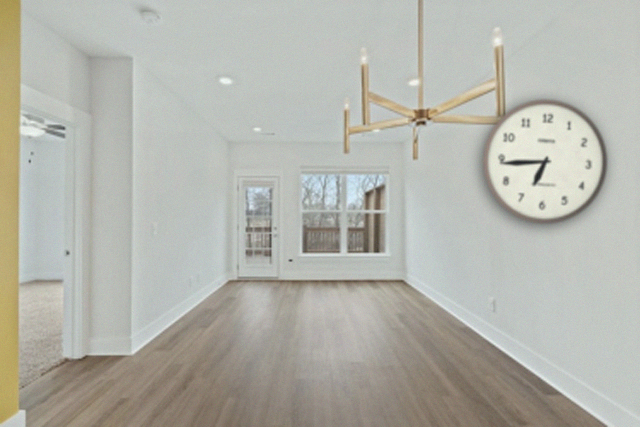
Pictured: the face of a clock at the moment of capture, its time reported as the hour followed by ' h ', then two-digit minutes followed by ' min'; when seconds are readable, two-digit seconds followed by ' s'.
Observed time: 6 h 44 min
